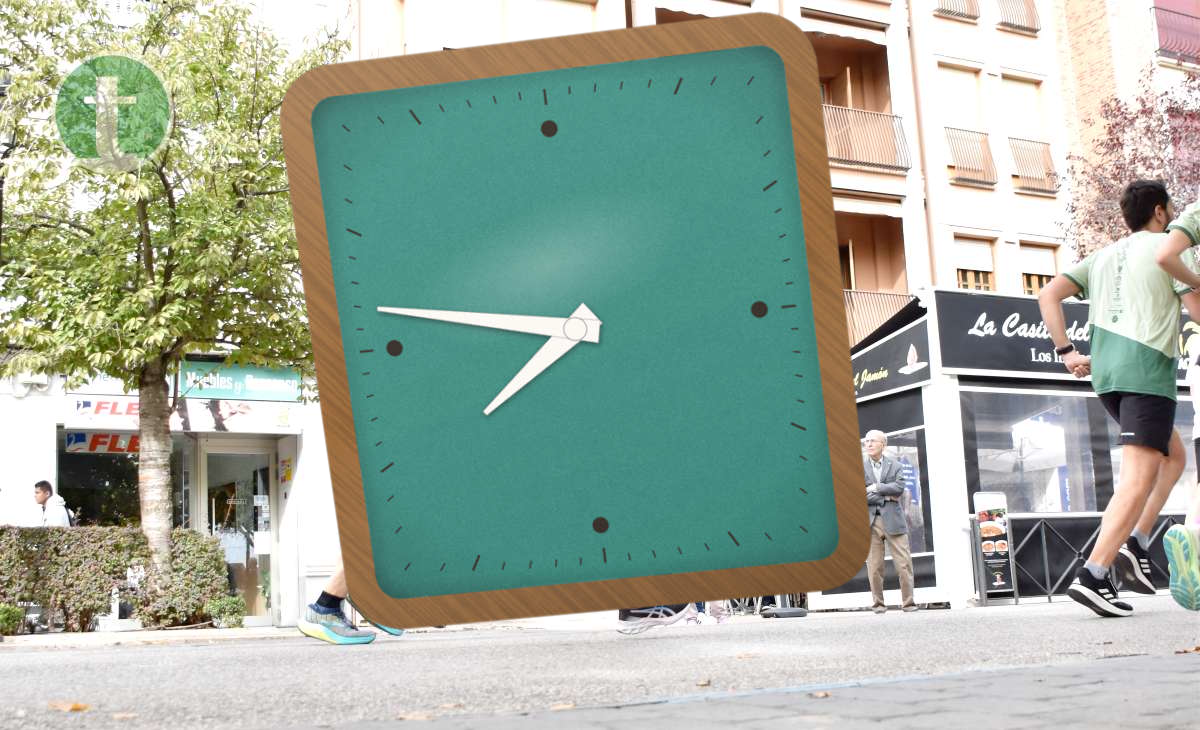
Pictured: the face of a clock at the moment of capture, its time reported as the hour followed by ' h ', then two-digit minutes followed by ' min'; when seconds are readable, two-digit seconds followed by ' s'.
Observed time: 7 h 47 min
